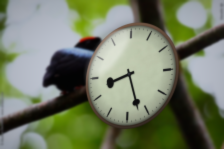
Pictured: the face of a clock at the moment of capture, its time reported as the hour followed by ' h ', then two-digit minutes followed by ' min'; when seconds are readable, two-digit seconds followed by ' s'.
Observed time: 8 h 27 min
